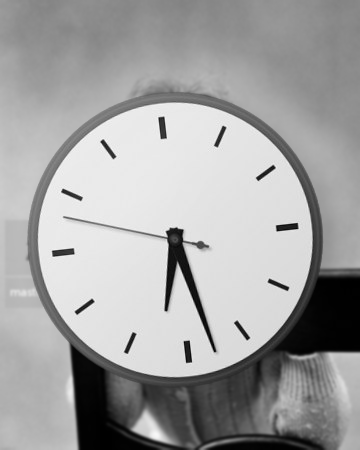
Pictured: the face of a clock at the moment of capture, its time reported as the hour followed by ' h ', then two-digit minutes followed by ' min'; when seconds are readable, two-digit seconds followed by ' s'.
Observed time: 6 h 27 min 48 s
